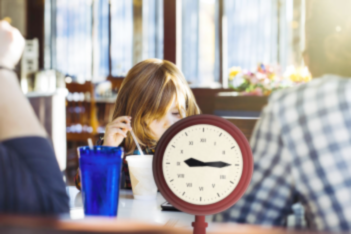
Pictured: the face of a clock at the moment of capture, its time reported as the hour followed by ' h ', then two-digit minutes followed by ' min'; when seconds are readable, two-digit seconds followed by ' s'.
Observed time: 9 h 15 min
